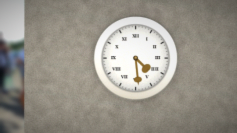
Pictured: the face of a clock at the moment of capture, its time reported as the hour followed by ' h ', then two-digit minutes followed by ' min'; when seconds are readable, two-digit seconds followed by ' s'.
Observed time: 4 h 29 min
